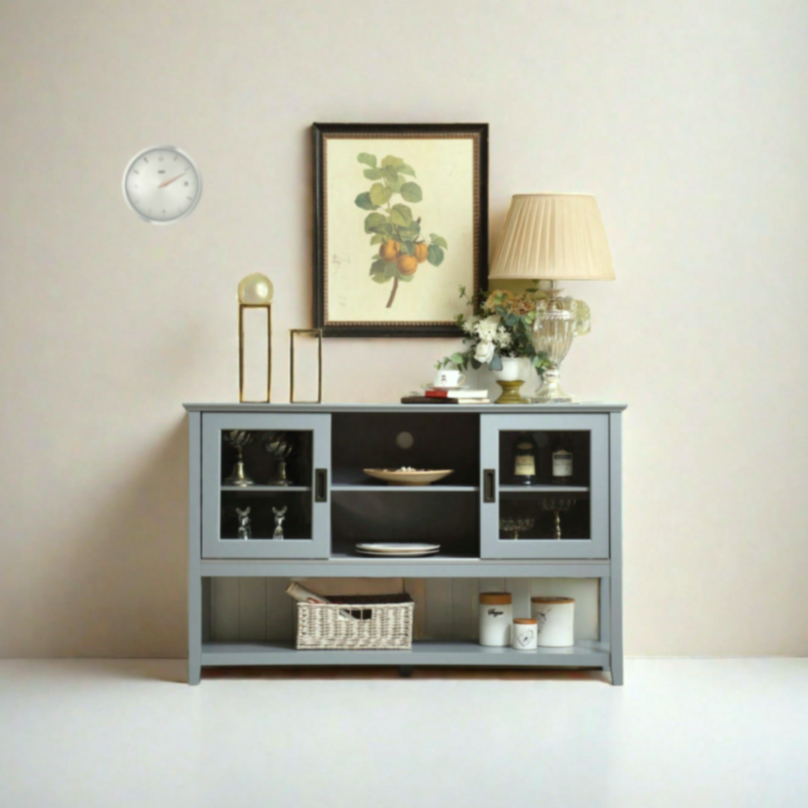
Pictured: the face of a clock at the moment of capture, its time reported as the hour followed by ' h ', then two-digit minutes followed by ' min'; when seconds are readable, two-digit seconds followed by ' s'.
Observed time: 2 h 11 min
